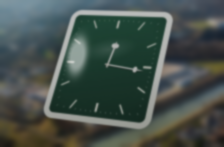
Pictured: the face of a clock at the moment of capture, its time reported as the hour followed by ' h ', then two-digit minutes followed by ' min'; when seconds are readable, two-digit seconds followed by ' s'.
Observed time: 12 h 16 min
